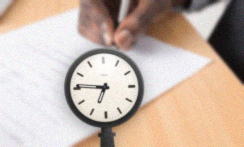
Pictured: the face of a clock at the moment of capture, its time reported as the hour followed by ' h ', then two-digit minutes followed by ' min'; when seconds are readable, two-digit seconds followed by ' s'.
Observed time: 6 h 46 min
